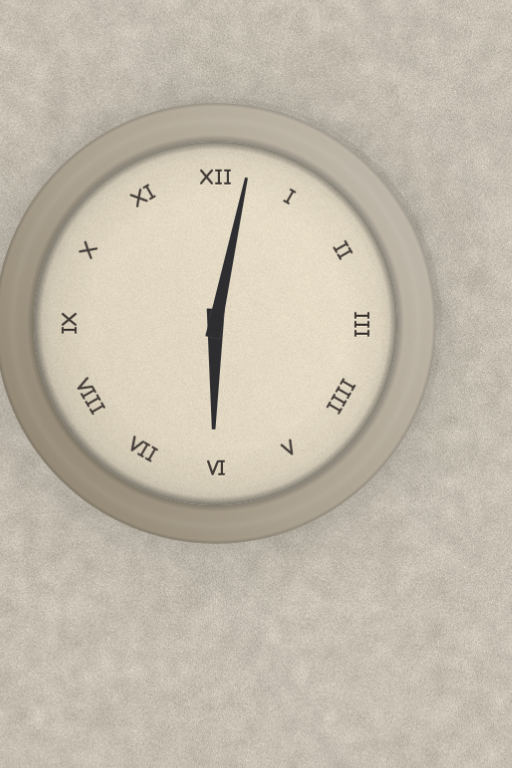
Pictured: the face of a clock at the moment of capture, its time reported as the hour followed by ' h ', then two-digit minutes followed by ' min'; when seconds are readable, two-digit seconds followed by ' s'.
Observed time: 6 h 02 min
